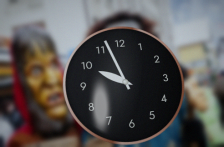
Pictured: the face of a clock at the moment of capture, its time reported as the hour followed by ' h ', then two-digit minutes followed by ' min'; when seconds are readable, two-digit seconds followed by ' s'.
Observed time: 9 h 57 min
